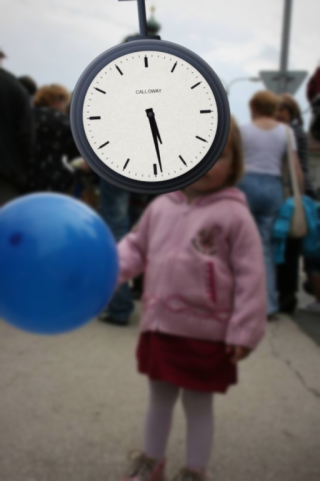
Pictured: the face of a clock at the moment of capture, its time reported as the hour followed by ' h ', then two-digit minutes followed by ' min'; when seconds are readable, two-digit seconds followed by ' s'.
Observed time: 5 h 29 min
